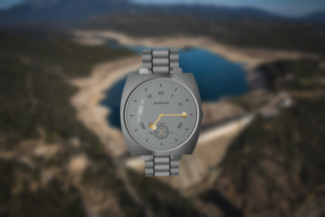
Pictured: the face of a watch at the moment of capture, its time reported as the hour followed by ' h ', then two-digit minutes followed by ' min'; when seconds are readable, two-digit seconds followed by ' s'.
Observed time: 7 h 15 min
